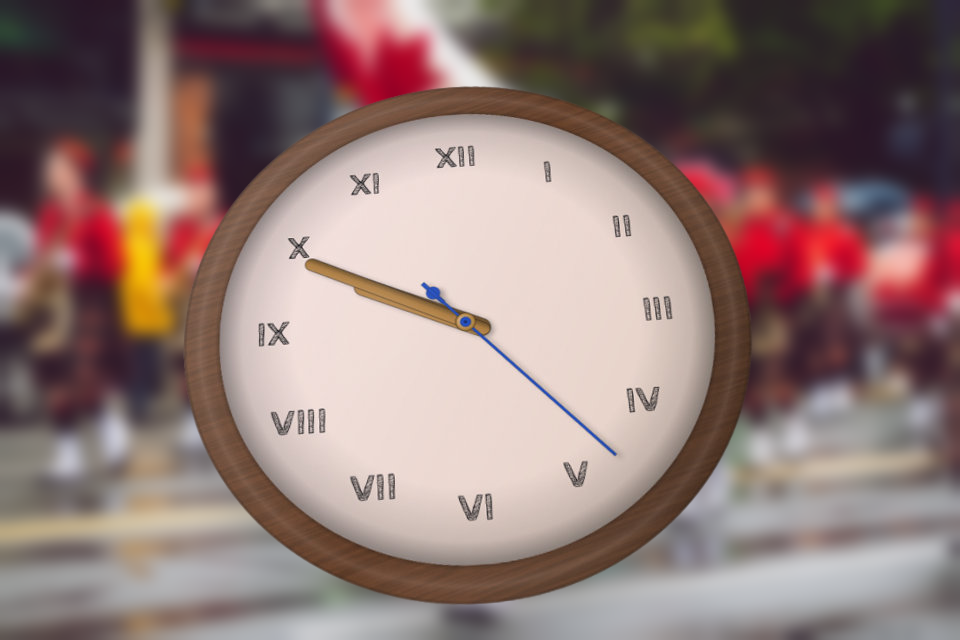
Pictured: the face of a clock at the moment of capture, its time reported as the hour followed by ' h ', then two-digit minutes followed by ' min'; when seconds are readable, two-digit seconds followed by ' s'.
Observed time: 9 h 49 min 23 s
